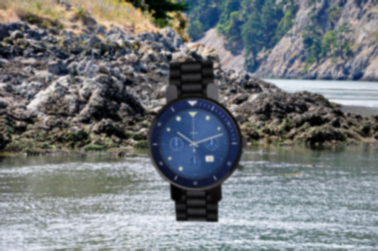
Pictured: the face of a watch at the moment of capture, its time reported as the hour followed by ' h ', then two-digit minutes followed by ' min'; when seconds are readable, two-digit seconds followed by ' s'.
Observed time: 10 h 12 min
